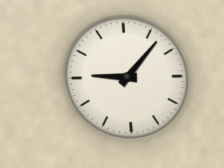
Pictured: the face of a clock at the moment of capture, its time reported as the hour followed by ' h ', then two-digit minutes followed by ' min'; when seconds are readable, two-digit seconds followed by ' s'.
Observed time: 9 h 07 min
